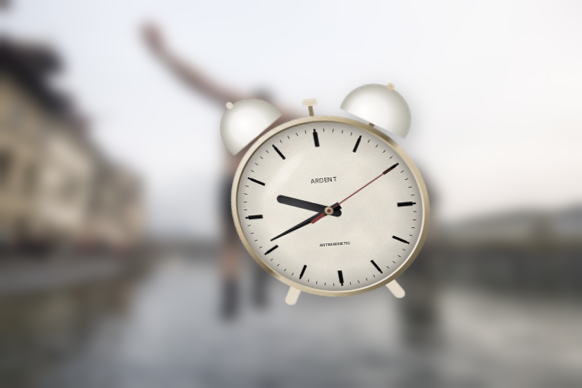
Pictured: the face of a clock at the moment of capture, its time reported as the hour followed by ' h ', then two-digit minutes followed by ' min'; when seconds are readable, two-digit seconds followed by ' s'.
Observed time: 9 h 41 min 10 s
